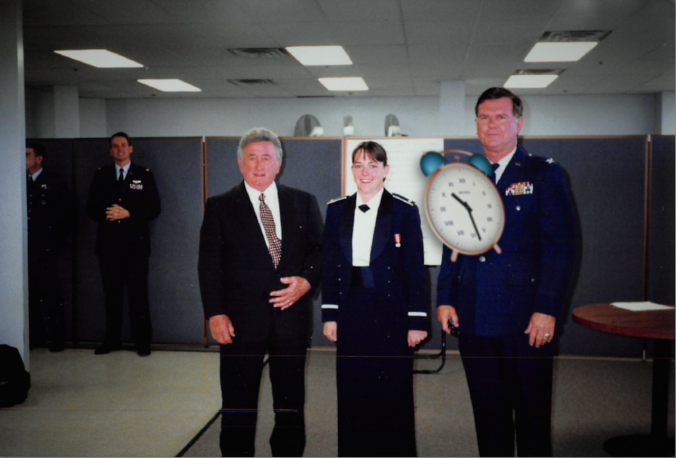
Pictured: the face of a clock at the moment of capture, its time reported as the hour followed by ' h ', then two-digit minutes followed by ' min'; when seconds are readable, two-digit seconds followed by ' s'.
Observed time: 10 h 28 min
